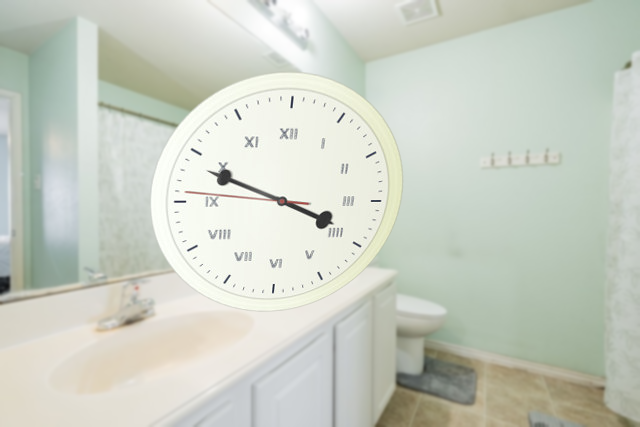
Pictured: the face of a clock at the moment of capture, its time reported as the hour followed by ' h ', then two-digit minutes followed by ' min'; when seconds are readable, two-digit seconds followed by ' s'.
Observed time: 3 h 48 min 46 s
